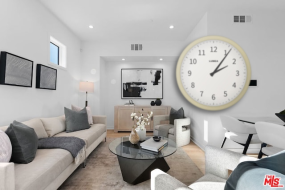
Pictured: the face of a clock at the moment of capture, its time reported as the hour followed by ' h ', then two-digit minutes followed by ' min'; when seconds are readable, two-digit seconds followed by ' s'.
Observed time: 2 h 06 min
